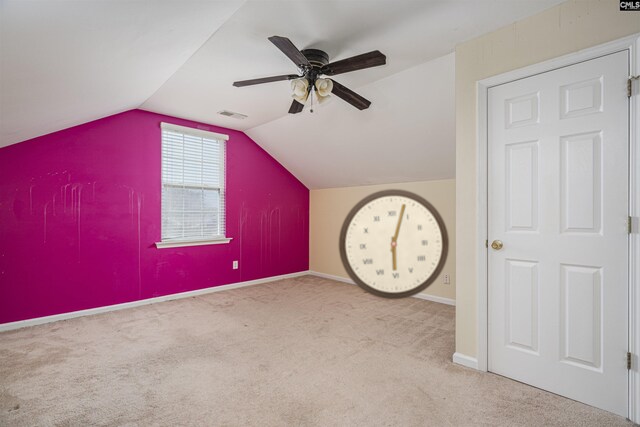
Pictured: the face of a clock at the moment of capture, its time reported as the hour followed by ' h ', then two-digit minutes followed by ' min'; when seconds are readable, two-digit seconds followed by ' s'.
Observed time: 6 h 03 min
